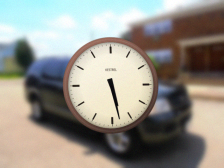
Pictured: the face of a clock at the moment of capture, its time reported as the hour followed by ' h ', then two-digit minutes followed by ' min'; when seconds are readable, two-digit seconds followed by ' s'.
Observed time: 5 h 28 min
